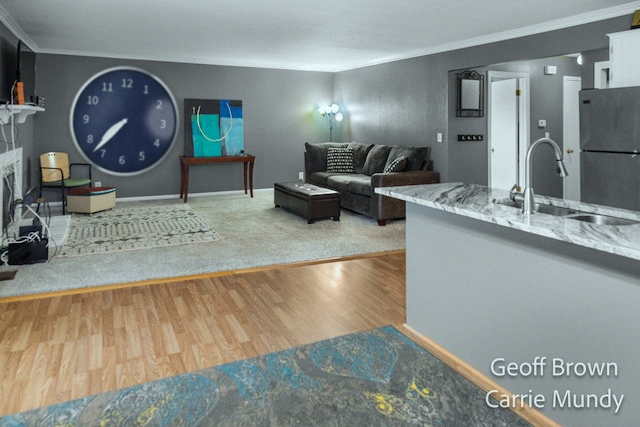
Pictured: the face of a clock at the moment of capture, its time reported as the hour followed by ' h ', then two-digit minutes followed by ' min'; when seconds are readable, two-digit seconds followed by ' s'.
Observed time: 7 h 37 min
